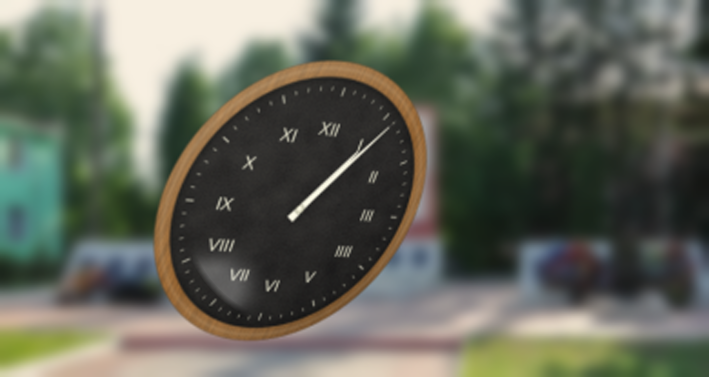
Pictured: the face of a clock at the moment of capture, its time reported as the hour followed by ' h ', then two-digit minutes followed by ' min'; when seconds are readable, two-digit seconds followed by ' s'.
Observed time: 1 h 06 min
